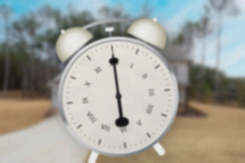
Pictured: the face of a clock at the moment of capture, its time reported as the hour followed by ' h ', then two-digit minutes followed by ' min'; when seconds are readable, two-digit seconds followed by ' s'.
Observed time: 6 h 00 min
